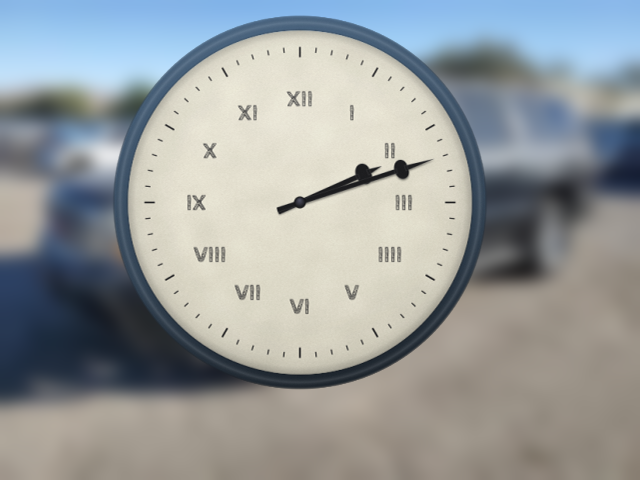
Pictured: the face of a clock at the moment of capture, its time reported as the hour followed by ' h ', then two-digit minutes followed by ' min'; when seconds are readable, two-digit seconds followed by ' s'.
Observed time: 2 h 12 min
